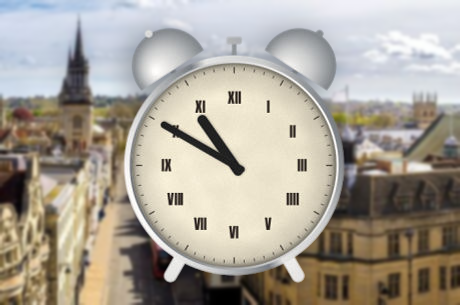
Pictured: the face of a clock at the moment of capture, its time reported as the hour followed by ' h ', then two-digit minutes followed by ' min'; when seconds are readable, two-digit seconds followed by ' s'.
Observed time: 10 h 50 min
